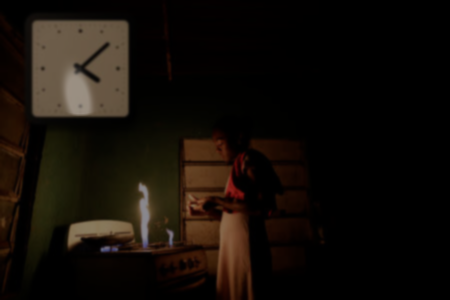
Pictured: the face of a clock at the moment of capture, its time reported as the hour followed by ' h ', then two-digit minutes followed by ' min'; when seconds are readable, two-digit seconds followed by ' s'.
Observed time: 4 h 08 min
